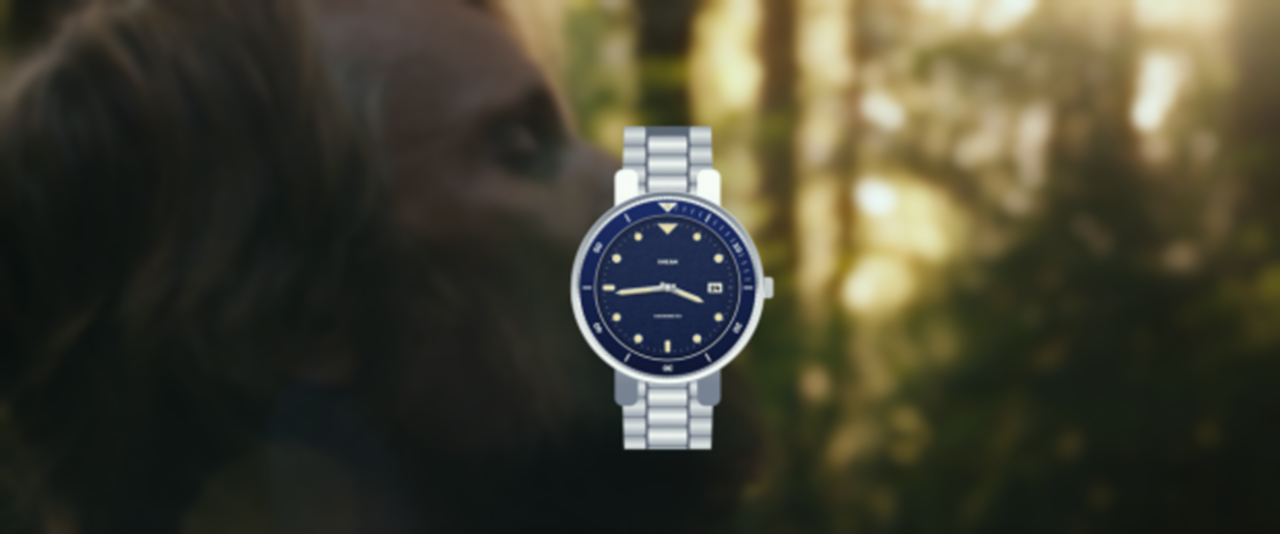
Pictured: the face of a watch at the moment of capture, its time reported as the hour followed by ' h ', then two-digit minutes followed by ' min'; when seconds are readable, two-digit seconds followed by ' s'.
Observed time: 3 h 44 min
